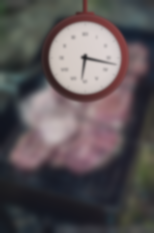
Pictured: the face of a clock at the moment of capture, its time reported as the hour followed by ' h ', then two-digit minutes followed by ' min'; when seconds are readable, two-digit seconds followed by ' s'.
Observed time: 6 h 17 min
